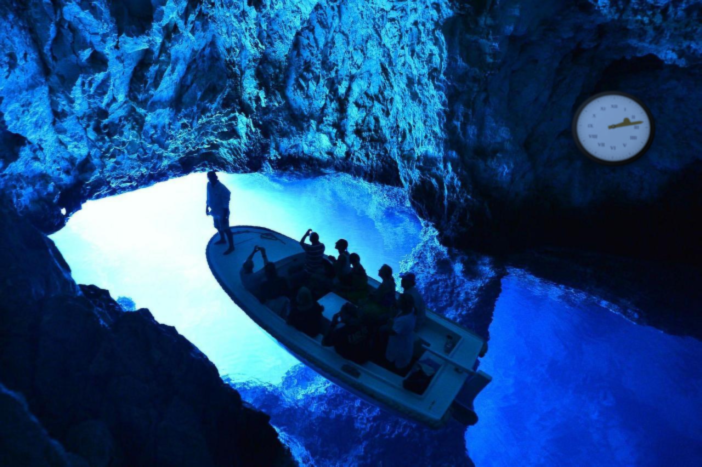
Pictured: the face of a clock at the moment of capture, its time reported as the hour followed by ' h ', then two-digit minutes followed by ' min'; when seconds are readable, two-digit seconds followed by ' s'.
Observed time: 2 h 13 min
